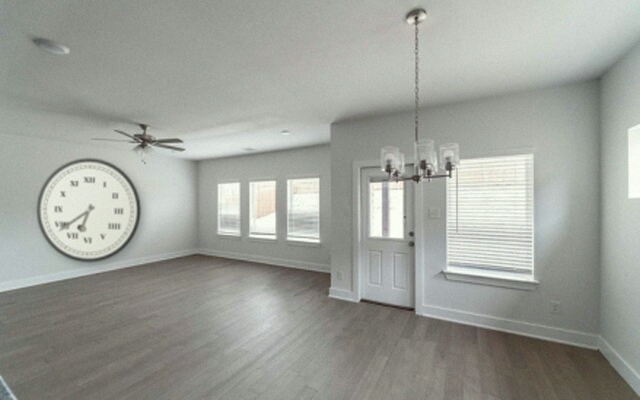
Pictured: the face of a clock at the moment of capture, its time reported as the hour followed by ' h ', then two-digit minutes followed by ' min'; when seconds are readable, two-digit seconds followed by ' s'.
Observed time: 6 h 39 min
